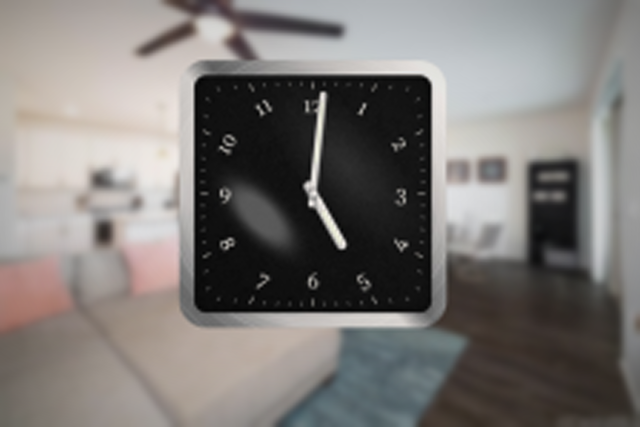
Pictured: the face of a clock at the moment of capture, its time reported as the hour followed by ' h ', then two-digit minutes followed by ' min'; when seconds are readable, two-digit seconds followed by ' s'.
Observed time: 5 h 01 min
